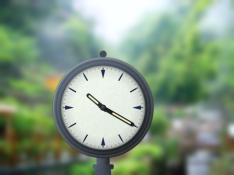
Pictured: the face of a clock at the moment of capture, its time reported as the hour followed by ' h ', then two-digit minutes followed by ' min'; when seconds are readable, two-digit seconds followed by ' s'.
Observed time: 10 h 20 min
